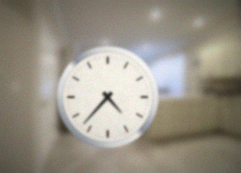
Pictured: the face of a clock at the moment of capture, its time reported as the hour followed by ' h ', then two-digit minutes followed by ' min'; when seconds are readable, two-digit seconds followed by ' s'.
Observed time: 4 h 37 min
